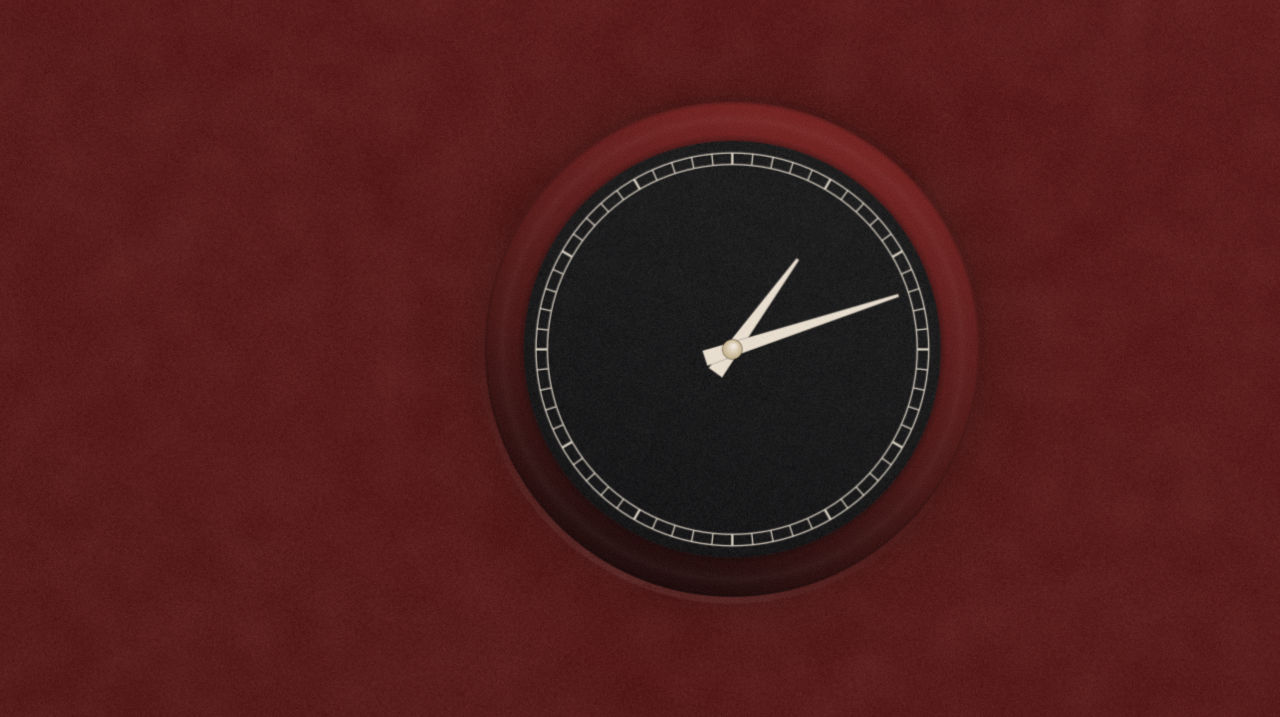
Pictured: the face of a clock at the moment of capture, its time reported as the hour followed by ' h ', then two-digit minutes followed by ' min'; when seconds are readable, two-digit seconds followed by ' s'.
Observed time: 1 h 12 min
